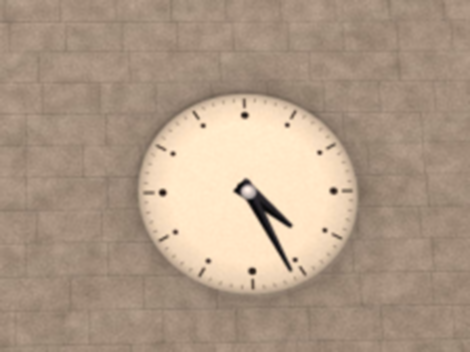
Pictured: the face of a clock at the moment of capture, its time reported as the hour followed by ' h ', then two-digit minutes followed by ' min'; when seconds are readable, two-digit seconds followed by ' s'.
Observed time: 4 h 26 min
